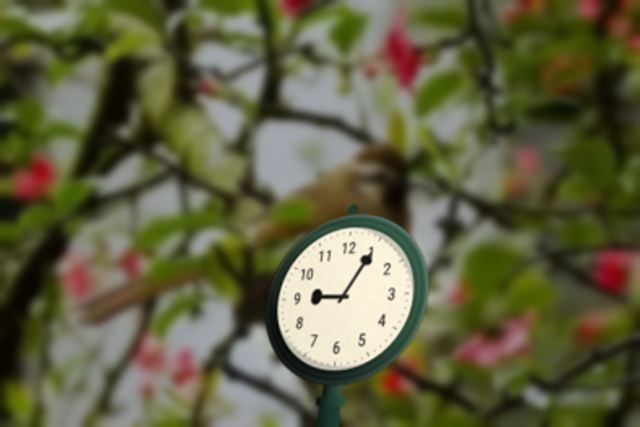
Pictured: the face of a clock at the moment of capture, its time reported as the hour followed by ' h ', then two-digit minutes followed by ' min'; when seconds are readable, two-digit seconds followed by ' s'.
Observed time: 9 h 05 min
